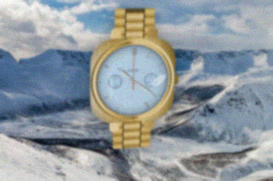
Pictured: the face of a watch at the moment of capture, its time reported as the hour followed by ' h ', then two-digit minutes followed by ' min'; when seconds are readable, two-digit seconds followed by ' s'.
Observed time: 10 h 21 min
